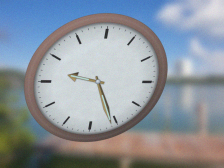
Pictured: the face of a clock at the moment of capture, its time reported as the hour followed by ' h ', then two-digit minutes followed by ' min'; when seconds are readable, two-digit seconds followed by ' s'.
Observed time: 9 h 26 min
